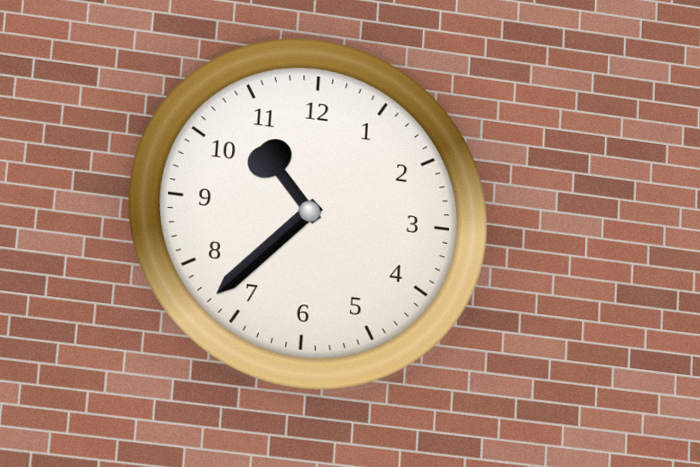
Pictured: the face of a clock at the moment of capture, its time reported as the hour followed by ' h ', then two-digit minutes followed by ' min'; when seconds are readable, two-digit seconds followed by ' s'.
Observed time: 10 h 37 min
